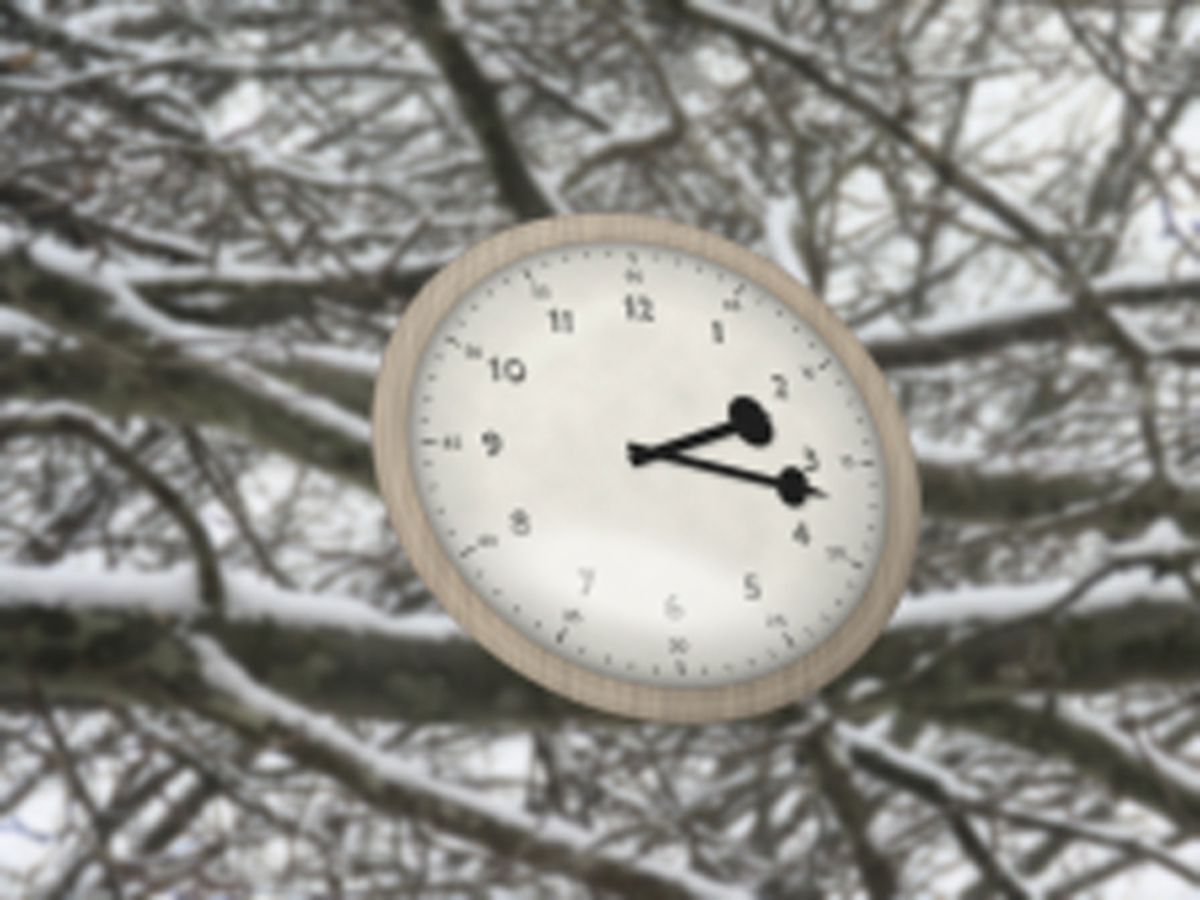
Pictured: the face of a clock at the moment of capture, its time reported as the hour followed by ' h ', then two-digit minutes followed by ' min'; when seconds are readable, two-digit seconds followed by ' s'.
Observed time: 2 h 17 min
